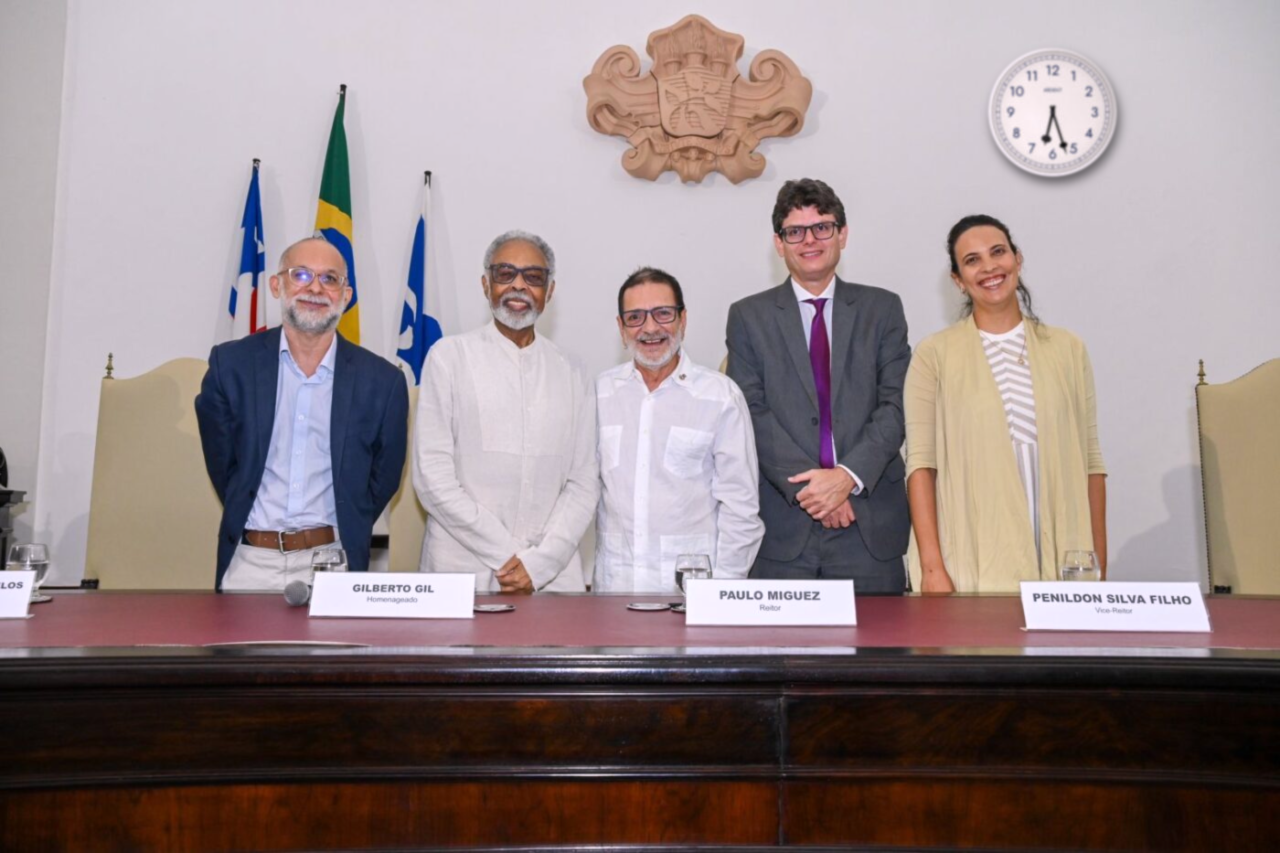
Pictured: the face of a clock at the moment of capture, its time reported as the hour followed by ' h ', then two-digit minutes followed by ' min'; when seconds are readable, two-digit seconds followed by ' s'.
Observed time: 6 h 27 min
